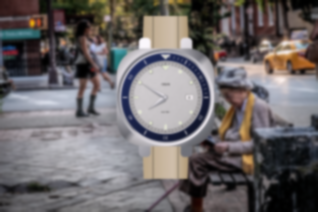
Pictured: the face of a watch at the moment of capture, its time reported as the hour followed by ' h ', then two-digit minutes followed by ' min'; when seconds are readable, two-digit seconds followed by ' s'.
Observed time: 7 h 50 min
